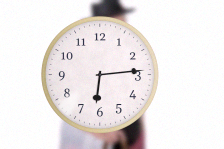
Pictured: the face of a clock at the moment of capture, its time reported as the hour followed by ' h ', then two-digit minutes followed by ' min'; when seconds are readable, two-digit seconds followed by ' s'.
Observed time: 6 h 14 min
